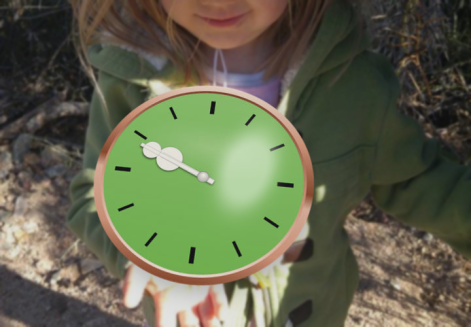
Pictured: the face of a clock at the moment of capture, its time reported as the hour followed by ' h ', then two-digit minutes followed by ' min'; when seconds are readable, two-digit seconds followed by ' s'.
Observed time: 9 h 49 min
